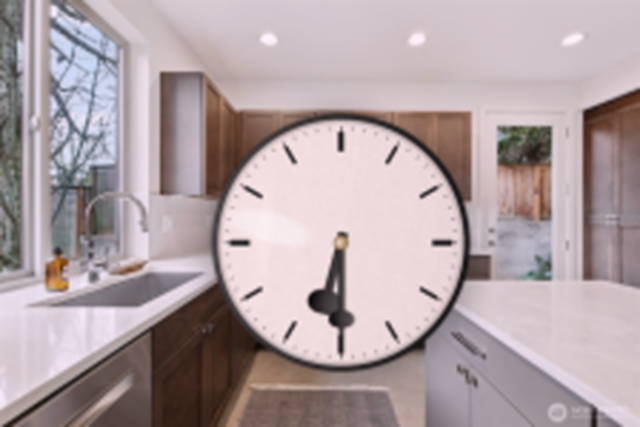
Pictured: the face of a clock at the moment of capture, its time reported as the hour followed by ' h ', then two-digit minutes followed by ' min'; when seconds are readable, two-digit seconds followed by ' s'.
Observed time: 6 h 30 min
